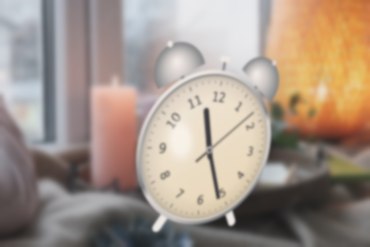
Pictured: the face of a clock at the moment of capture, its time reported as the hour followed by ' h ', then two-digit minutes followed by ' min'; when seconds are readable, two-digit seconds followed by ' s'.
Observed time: 11 h 26 min 08 s
